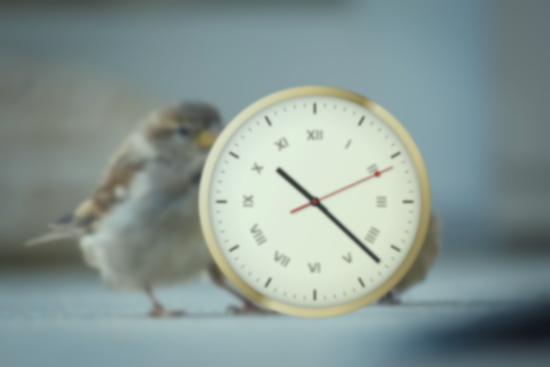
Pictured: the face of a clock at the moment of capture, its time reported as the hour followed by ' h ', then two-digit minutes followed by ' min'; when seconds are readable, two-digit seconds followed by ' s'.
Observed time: 10 h 22 min 11 s
